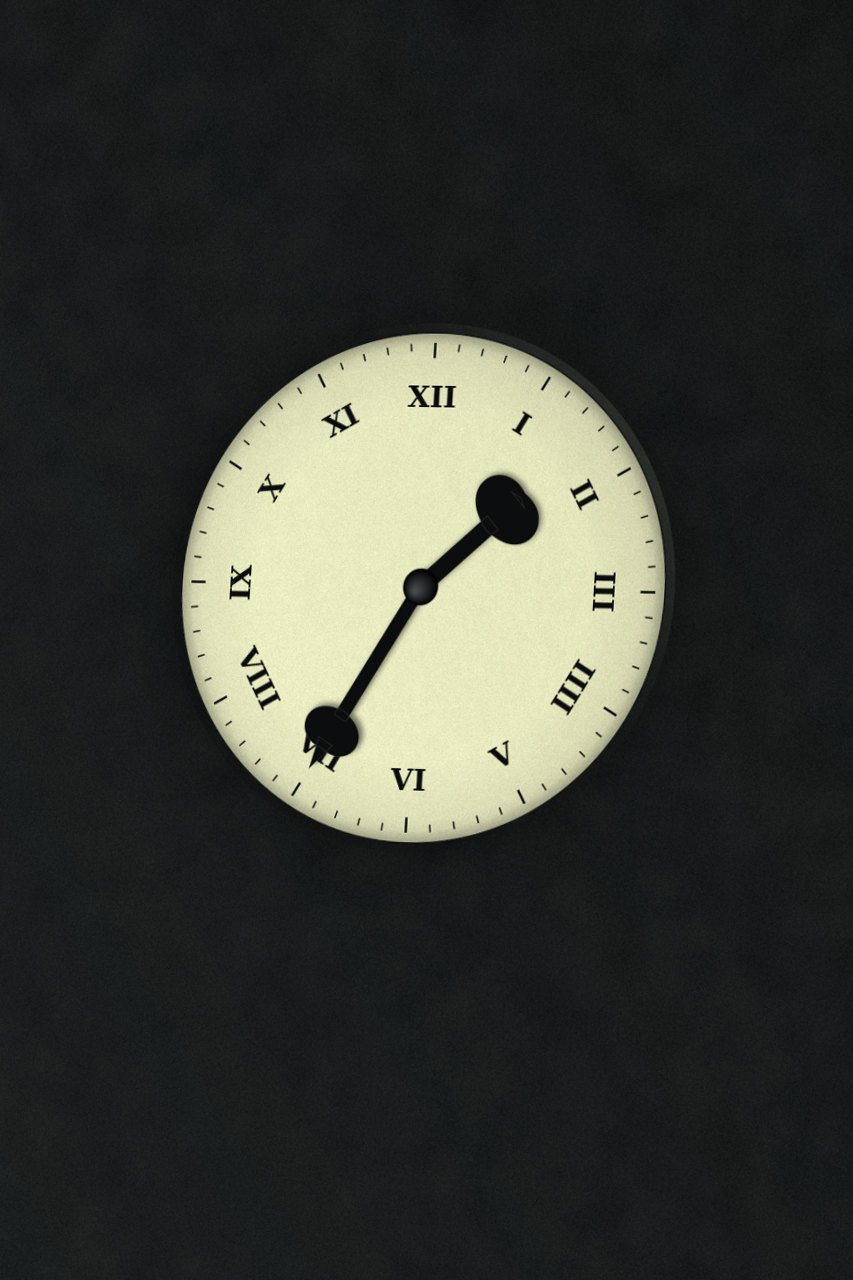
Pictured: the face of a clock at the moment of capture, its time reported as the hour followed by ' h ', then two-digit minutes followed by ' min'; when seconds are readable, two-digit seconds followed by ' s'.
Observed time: 1 h 35 min
